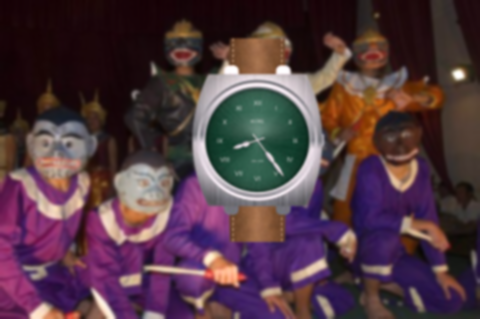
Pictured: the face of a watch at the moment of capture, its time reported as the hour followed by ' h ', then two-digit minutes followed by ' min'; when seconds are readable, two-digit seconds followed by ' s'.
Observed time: 8 h 24 min
